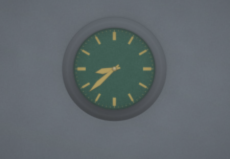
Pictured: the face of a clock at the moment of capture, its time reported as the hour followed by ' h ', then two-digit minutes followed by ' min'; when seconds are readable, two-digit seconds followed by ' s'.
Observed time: 8 h 38 min
